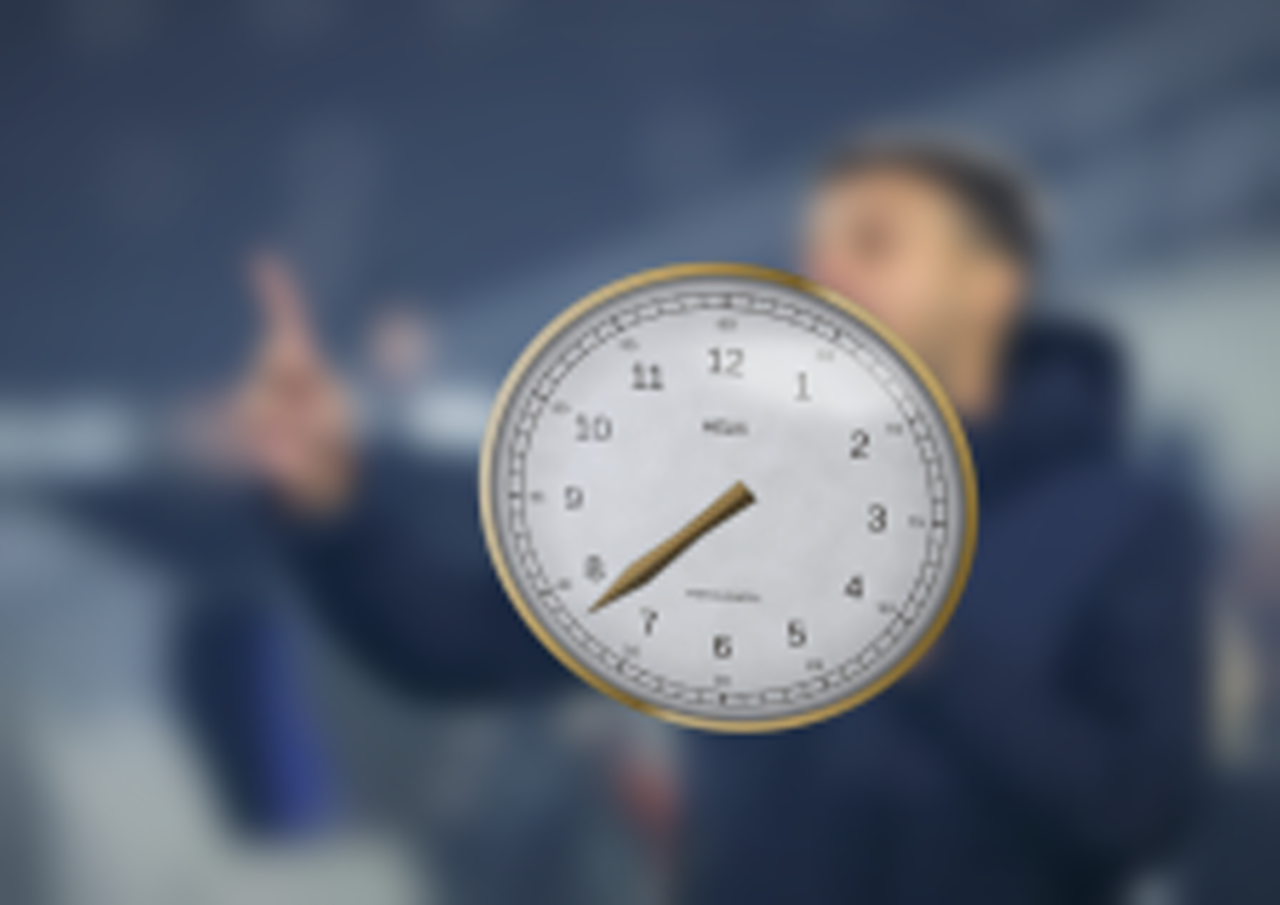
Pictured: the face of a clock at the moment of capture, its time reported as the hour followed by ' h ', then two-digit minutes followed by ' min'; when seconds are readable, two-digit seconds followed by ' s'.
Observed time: 7 h 38 min
